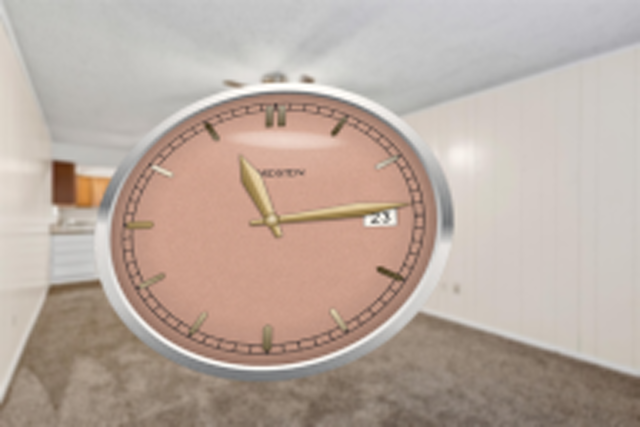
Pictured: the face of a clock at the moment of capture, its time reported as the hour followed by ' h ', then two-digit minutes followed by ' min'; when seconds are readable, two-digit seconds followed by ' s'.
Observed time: 11 h 14 min
